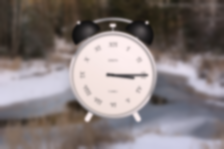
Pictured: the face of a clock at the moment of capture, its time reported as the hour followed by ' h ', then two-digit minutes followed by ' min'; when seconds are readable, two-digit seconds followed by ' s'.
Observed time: 3 h 15 min
